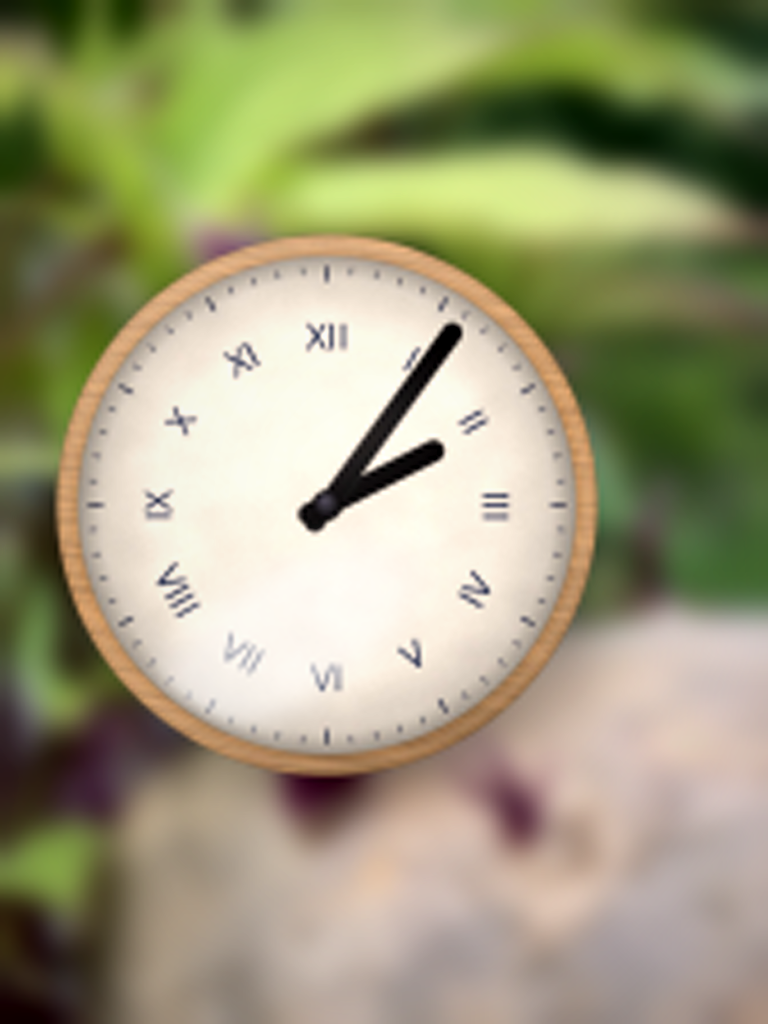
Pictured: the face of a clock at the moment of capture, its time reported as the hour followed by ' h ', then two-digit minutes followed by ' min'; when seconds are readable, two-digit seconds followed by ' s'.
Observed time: 2 h 06 min
